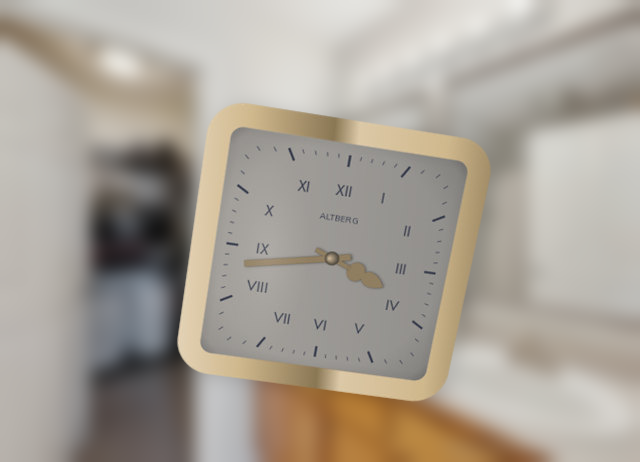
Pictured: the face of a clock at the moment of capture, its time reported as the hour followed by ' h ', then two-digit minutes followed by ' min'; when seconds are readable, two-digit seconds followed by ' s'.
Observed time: 3 h 43 min
